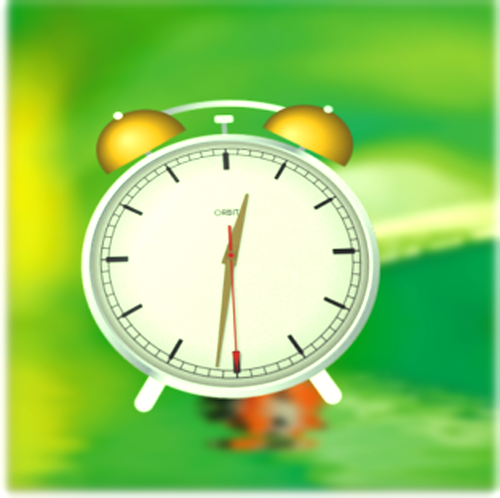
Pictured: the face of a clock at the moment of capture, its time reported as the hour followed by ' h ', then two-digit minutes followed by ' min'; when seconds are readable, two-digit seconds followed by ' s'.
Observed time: 12 h 31 min 30 s
